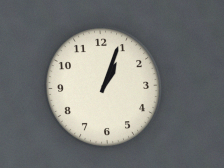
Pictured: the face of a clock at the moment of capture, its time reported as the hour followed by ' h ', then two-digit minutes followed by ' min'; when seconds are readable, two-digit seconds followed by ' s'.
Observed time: 1 h 04 min
